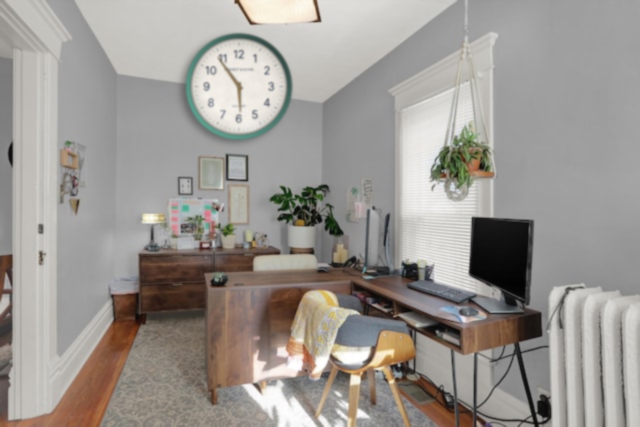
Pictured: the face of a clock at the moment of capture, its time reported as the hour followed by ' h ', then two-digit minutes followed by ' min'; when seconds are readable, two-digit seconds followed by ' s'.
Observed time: 5 h 54 min
